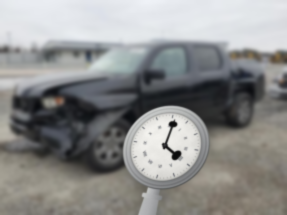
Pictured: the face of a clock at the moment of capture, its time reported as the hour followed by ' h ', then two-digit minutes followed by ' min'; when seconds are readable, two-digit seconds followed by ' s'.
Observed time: 4 h 01 min
